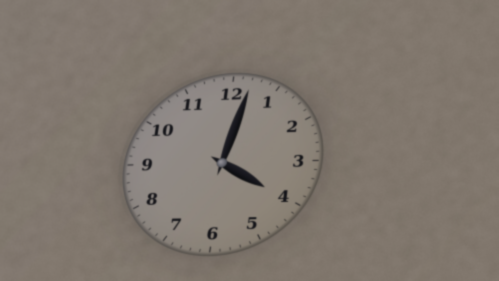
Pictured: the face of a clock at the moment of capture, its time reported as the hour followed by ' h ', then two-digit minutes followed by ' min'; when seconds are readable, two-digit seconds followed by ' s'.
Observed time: 4 h 02 min
